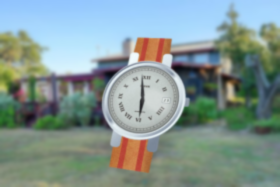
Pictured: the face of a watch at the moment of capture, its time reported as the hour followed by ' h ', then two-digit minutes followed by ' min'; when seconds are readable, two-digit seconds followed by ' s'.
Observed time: 5 h 58 min
